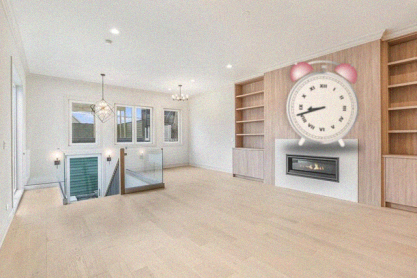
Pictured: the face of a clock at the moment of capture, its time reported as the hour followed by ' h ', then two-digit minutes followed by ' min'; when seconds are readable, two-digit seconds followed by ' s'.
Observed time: 8 h 42 min
